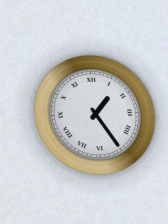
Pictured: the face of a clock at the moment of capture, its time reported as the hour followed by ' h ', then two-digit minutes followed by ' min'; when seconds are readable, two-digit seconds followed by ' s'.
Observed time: 1 h 25 min
